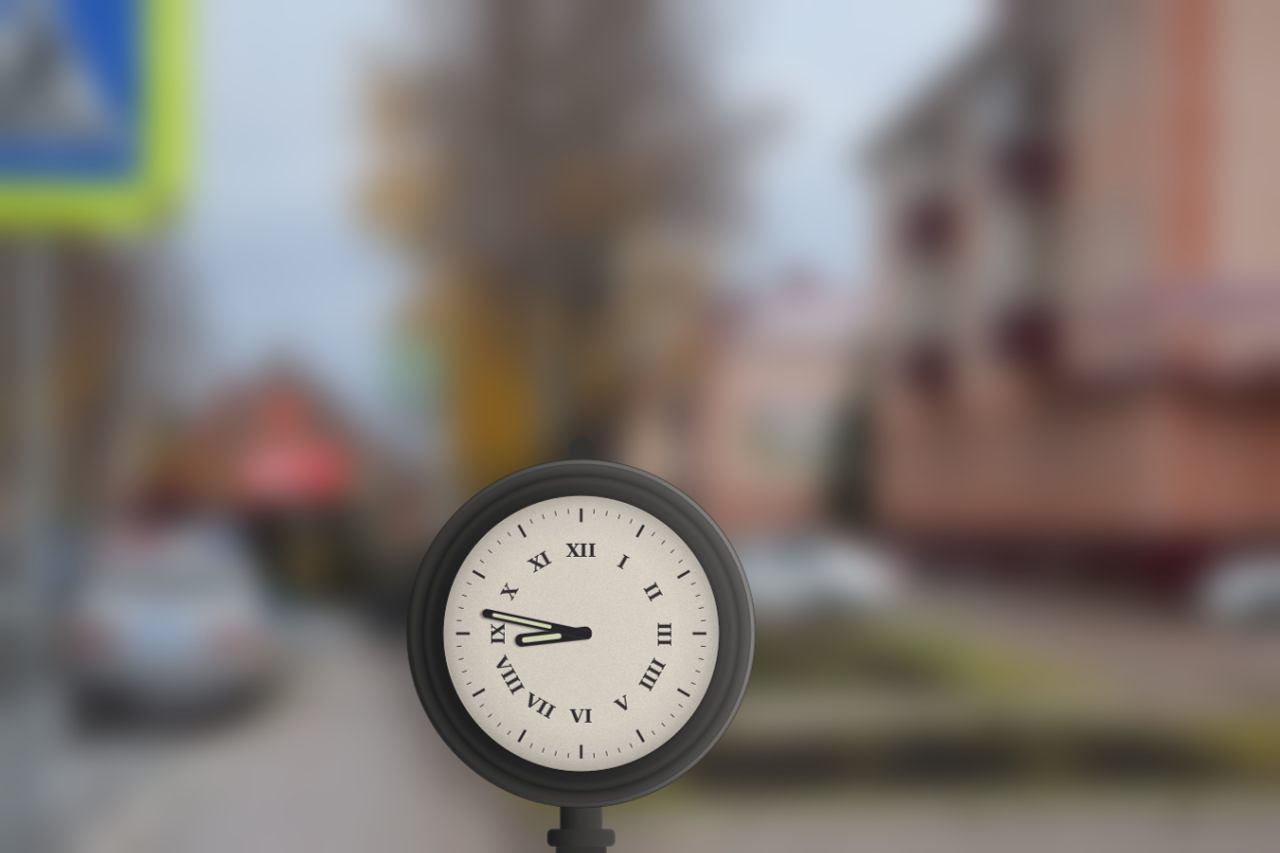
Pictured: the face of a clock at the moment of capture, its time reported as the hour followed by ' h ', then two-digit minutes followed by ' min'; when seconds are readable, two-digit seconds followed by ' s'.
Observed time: 8 h 47 min
